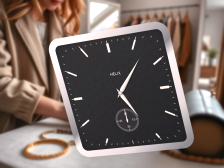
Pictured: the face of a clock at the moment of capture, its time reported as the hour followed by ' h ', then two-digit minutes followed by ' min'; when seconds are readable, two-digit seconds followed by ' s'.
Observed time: 5 h 07 min
